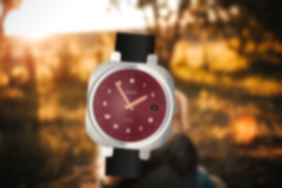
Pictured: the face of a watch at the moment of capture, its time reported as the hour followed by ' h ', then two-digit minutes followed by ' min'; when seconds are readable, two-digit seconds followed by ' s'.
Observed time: 1 h 54 min
